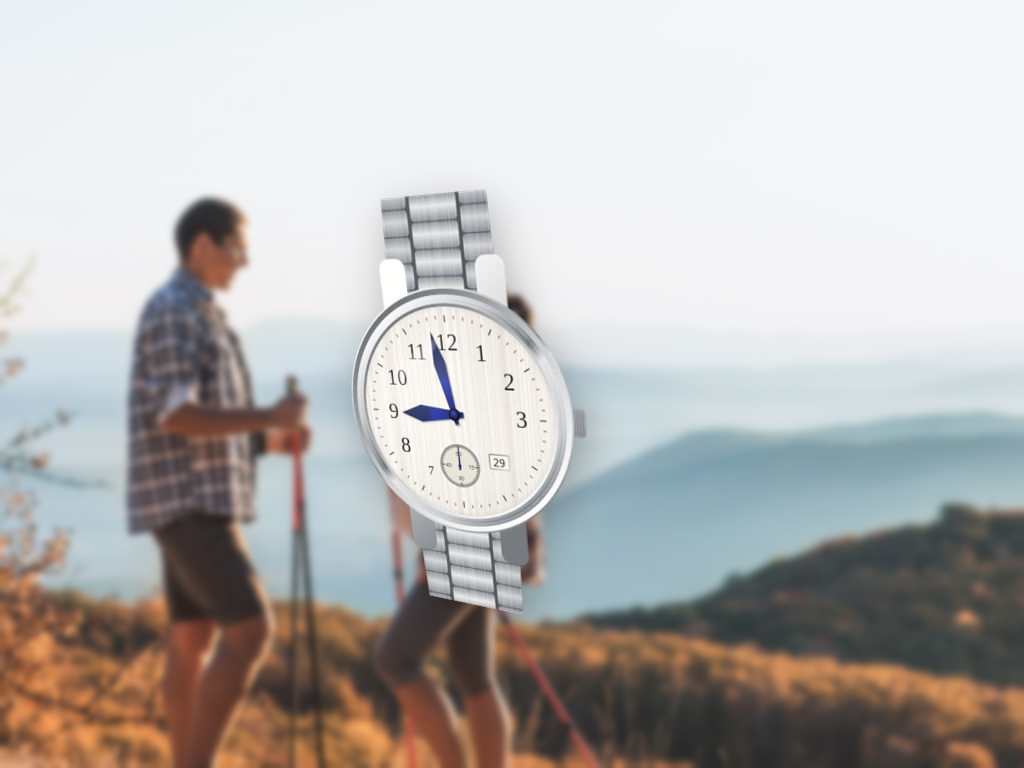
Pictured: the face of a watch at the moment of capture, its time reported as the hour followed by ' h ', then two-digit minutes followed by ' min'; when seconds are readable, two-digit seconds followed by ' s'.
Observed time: 8 h 58 min
